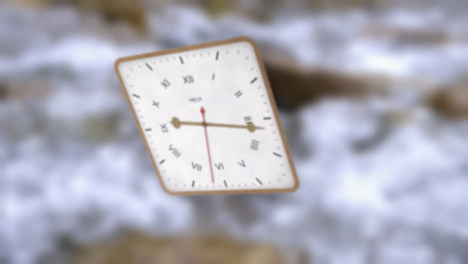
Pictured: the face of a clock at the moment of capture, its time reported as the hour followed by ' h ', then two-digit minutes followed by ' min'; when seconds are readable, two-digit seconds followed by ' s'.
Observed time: 9 h 16 min 32 s
